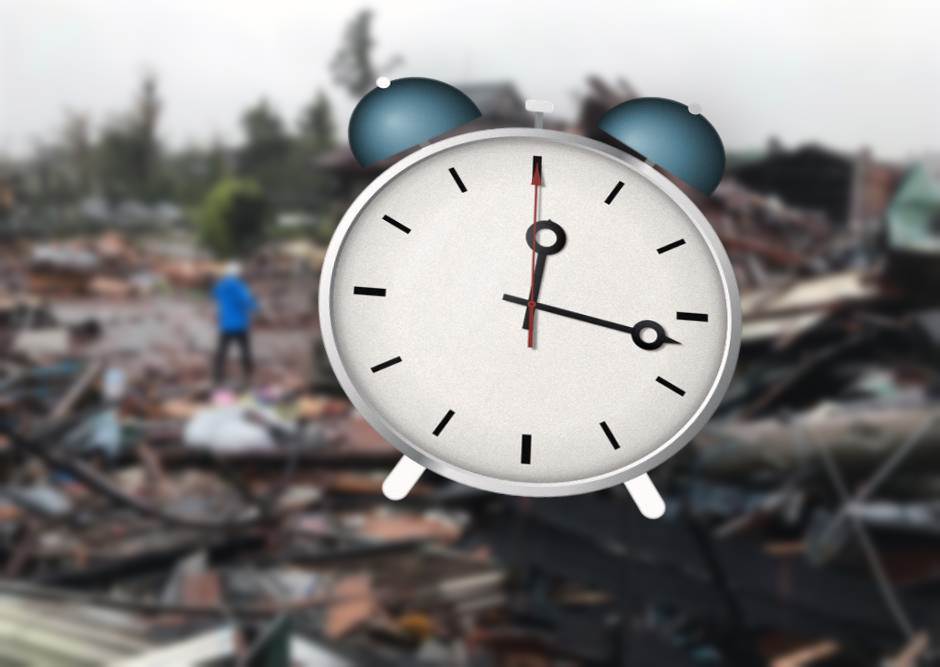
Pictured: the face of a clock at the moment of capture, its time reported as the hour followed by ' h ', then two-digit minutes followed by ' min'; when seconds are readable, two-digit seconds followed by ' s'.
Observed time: 12 h 17 min 00 s
